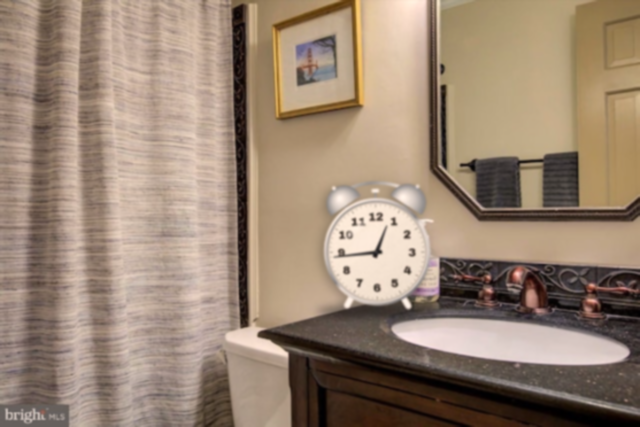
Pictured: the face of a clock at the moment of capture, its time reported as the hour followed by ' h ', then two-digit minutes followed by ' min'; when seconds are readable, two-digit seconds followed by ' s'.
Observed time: 12 h 44 min
